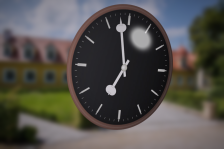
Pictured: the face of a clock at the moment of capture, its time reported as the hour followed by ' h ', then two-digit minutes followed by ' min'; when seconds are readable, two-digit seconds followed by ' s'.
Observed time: 6 h 58 min
